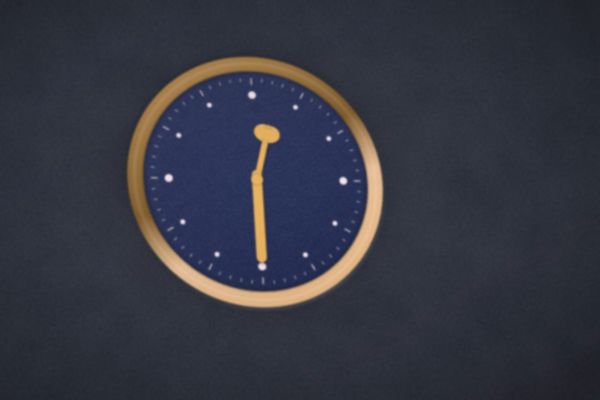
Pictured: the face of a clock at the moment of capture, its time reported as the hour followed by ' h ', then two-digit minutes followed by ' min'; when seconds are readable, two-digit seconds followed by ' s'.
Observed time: 12 h 30 min
